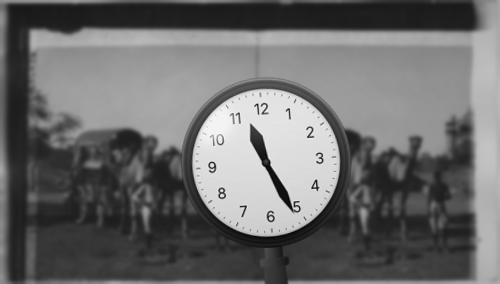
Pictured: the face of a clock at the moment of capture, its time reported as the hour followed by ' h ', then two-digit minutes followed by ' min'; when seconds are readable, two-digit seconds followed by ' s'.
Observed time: 11 h 26 min
